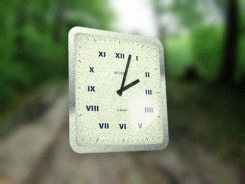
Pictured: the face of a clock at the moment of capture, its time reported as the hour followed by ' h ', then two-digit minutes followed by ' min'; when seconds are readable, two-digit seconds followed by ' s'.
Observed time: 2 h 03 min
